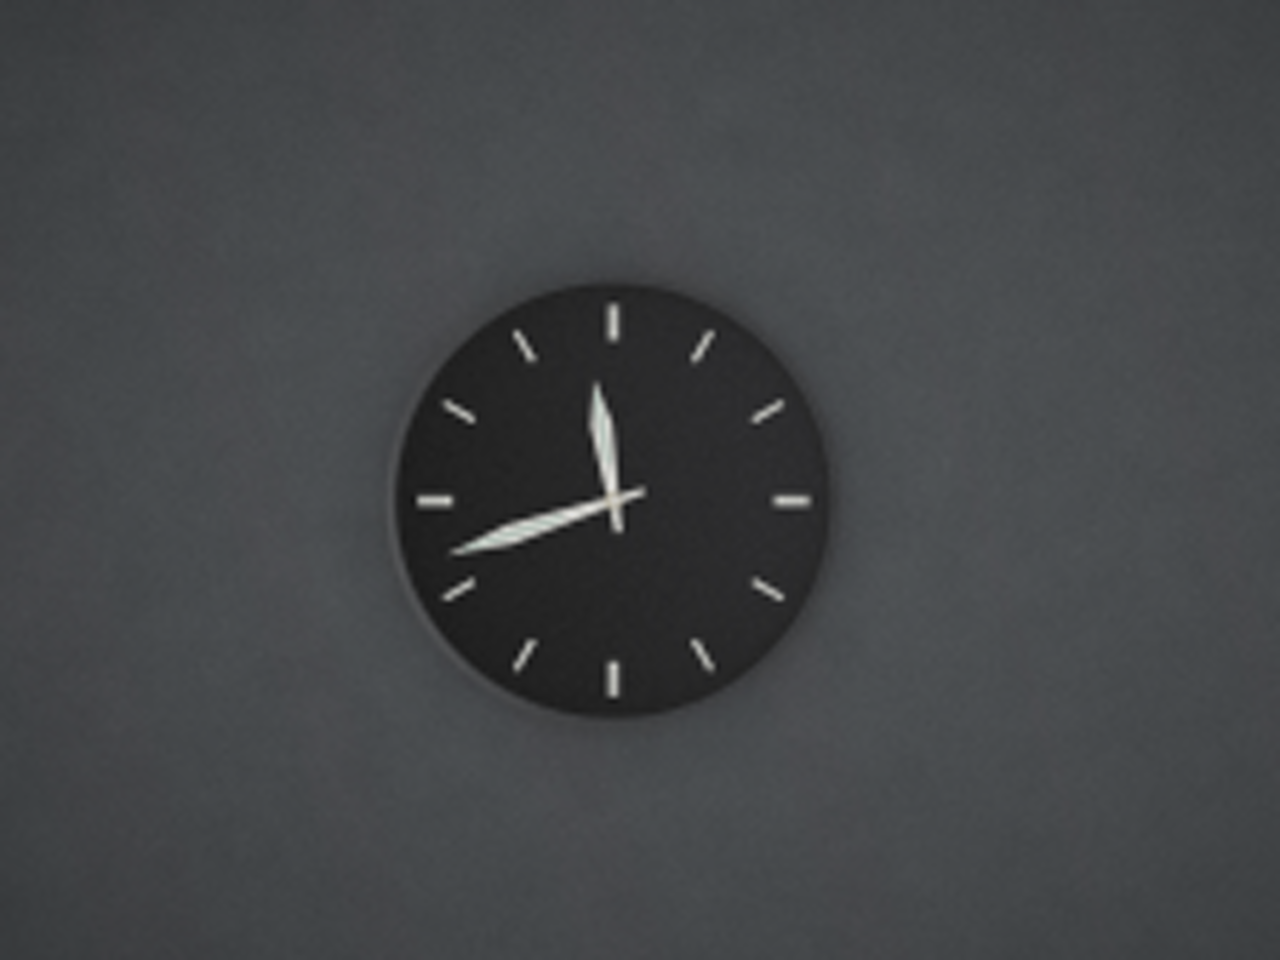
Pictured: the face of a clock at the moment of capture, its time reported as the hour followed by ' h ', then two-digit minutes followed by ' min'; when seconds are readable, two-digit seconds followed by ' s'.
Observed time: 11 h 42 min
